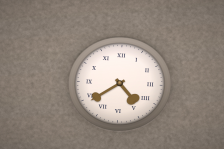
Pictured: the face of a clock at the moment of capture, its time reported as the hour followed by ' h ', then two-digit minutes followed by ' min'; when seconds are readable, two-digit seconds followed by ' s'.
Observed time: 4 h 39 min
